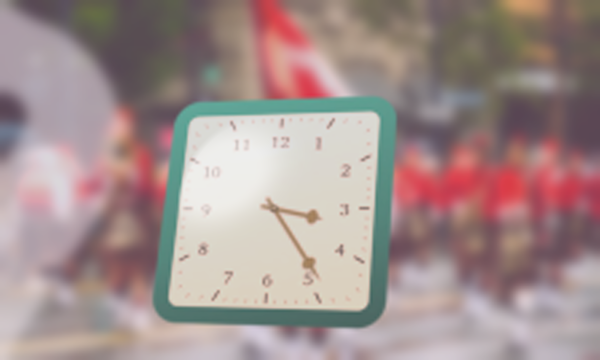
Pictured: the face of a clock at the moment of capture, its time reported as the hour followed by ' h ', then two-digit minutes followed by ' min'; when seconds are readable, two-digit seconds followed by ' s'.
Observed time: 3 h 24 min
